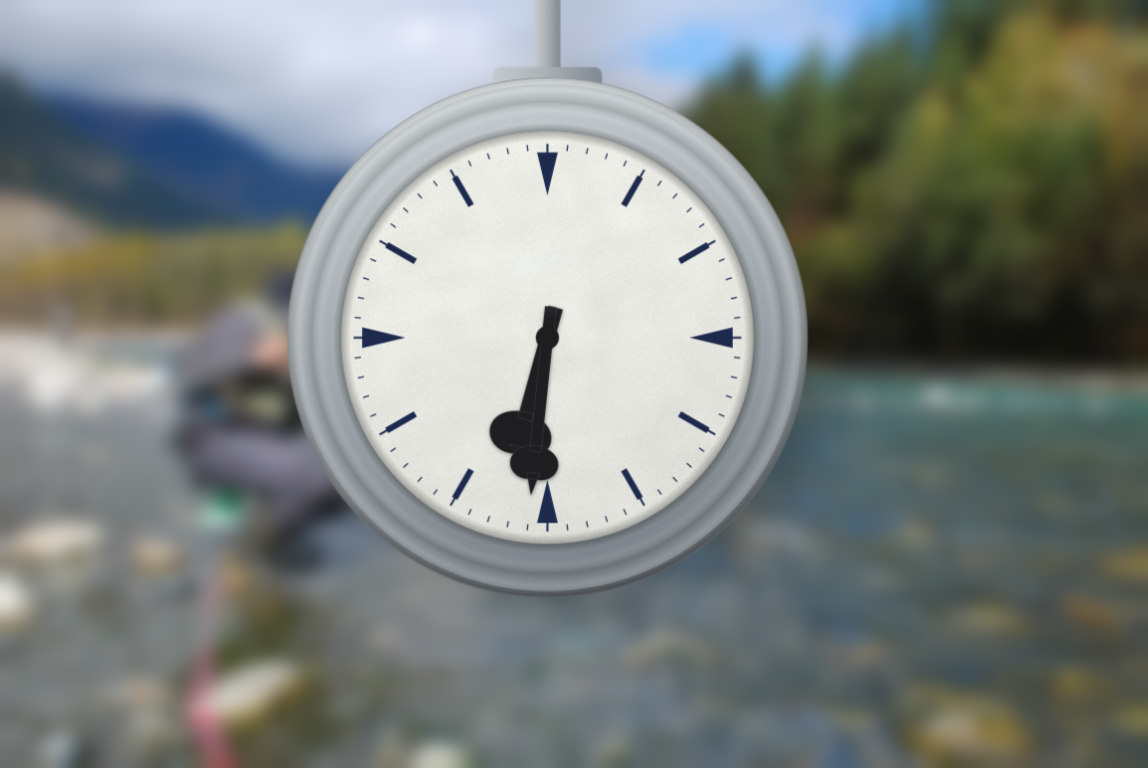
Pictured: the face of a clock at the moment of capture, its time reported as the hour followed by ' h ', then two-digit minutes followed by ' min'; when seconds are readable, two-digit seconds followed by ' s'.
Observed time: 6 h 31 min
